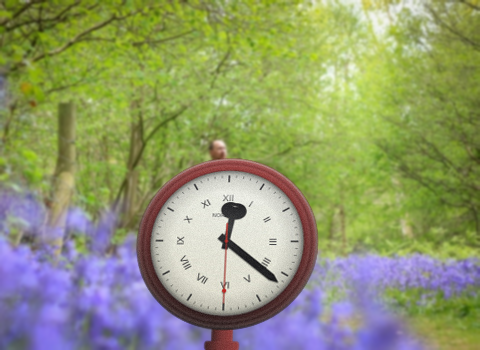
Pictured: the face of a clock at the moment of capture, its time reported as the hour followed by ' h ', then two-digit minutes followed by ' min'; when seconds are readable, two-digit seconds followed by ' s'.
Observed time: 12 h 21 min 30 s
